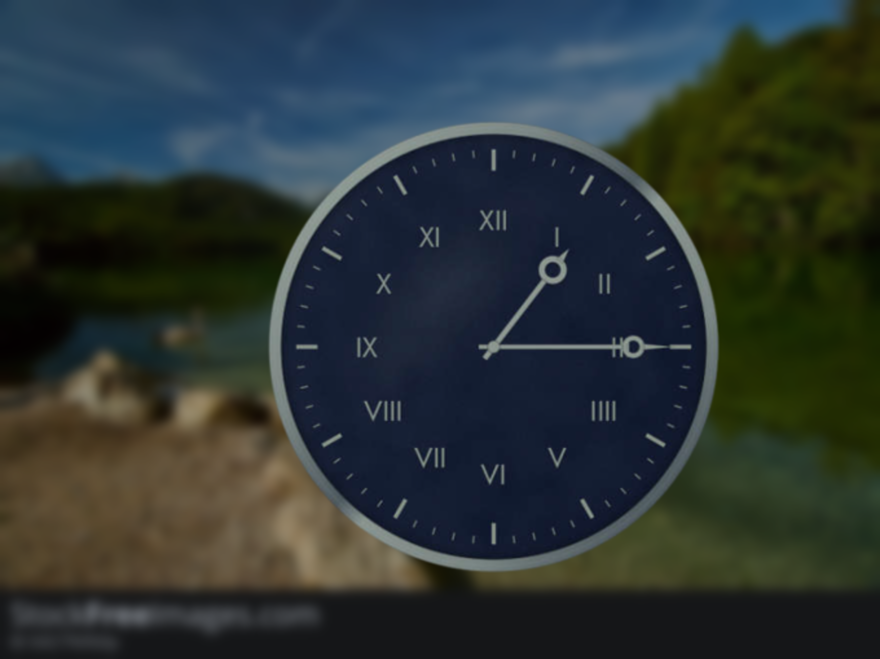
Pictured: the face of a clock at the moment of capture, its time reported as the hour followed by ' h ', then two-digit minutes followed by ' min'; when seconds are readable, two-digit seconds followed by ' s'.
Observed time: 1 h 15 min
